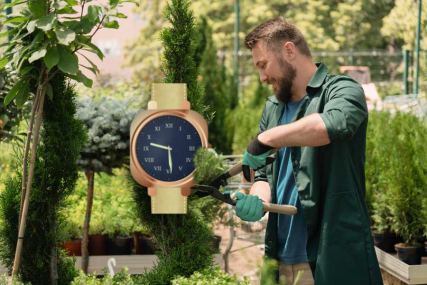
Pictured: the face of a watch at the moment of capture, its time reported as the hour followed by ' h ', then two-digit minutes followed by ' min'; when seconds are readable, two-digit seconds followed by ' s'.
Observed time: 9 h 29 min
